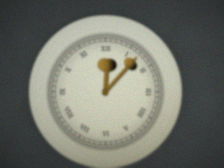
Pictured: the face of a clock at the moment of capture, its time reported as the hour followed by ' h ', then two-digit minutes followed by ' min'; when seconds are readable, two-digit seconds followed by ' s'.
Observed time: 12 h 07 min
